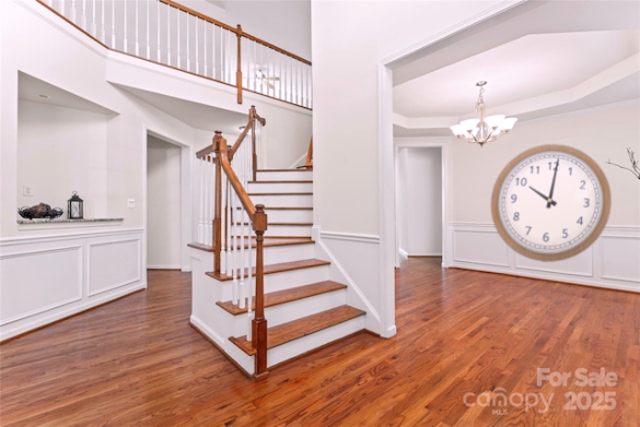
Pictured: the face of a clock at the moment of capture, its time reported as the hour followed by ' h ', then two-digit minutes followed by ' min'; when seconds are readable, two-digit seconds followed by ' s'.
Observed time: 10 h 01 min
